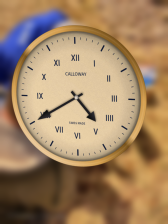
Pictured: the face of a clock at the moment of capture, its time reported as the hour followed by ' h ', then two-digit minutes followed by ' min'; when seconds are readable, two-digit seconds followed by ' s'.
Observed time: 4 h 40 min
